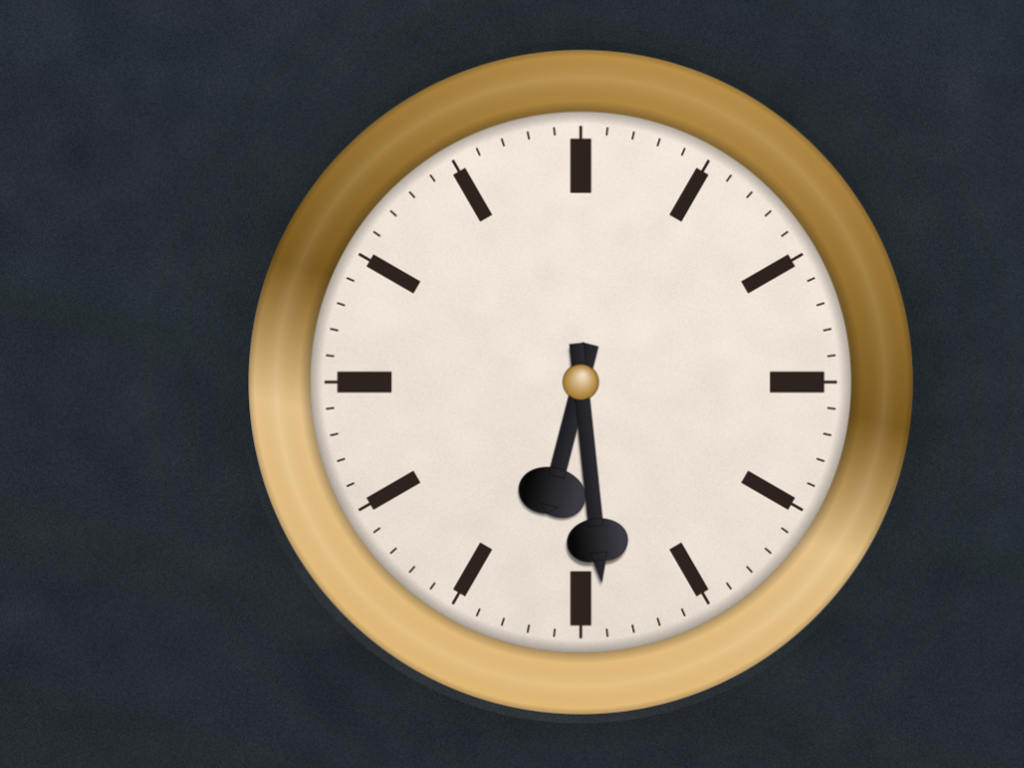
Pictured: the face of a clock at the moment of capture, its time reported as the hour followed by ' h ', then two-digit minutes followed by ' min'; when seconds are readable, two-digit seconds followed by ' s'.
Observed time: 6 h 29 min
